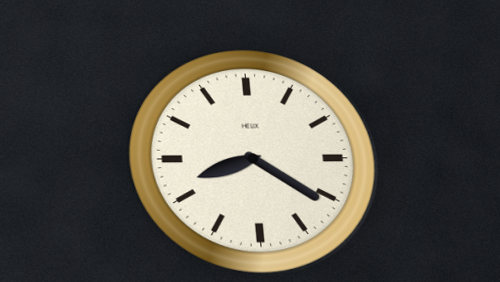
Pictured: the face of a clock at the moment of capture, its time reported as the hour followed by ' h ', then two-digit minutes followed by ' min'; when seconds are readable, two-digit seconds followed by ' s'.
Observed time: 8 h 21 min
